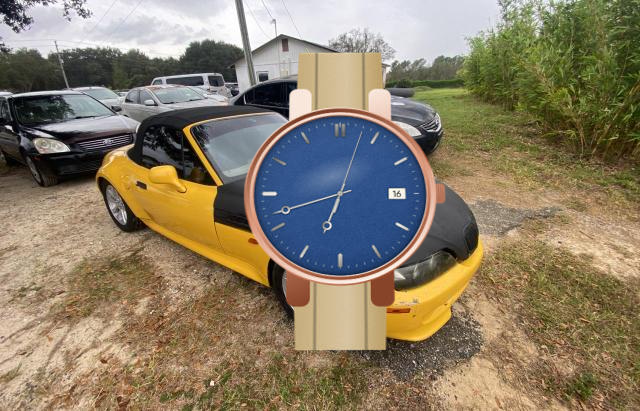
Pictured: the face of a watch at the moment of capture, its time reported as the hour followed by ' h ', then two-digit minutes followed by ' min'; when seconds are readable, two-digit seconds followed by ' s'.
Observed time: 6 h 42 min 03 s
